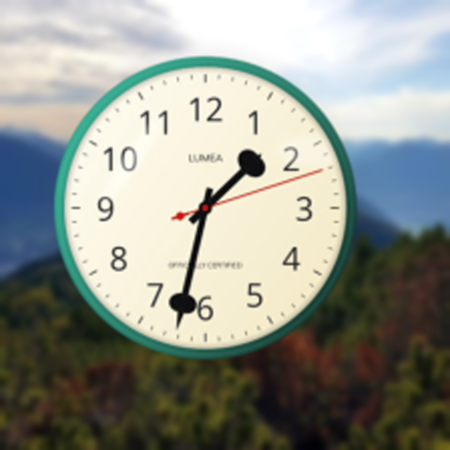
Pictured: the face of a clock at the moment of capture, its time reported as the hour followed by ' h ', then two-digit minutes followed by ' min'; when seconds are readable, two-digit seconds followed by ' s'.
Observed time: 1 h 32 min 12 s
